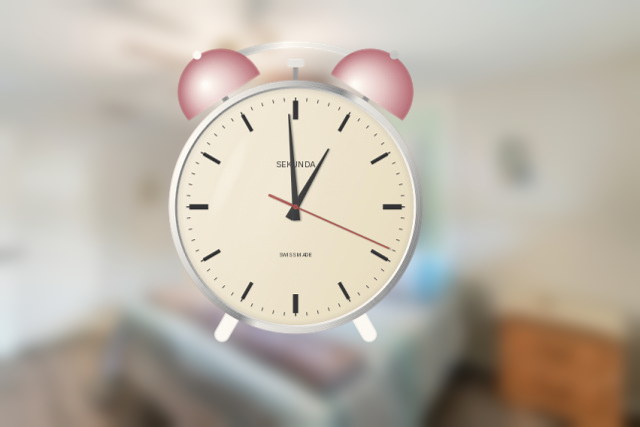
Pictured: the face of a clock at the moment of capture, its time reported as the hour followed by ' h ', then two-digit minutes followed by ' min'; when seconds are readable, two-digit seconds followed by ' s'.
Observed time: 12 h 59 min 19 s
